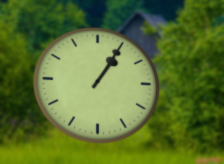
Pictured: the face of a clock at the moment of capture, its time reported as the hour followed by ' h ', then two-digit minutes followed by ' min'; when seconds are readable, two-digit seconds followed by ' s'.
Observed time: 1 h 05 min
